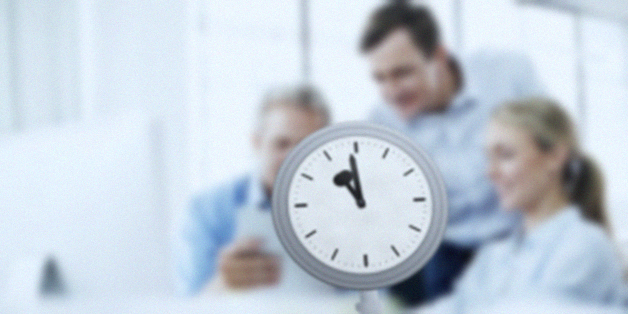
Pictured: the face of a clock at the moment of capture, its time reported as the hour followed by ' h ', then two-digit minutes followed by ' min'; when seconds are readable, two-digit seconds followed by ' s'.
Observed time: 10 h 59 min
